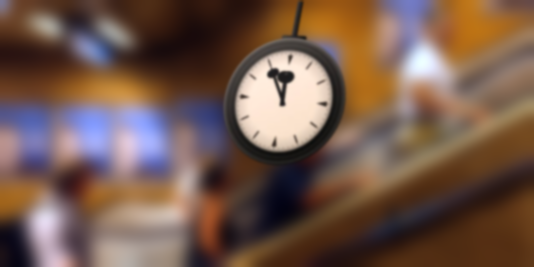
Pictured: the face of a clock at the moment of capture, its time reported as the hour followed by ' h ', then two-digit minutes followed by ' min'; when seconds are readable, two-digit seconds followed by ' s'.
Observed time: 11 h 55 min
